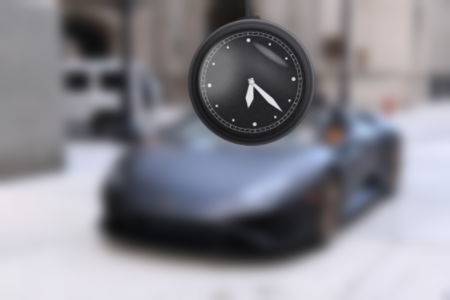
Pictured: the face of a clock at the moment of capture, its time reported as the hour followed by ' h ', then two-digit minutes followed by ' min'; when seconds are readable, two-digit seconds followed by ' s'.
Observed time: 6 h 23 min
